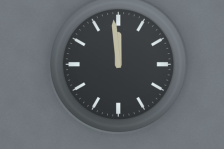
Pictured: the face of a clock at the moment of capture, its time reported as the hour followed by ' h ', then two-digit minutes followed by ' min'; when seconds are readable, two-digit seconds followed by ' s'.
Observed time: 11 h 59 min
